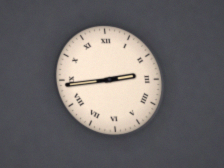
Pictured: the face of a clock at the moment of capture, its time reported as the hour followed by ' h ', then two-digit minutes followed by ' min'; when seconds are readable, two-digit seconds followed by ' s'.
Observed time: 2 h 44 min
